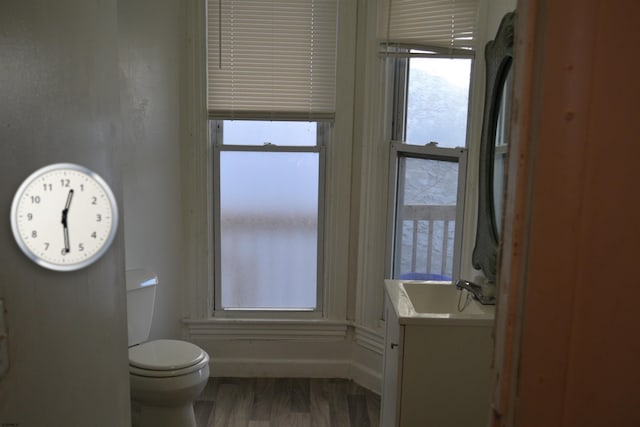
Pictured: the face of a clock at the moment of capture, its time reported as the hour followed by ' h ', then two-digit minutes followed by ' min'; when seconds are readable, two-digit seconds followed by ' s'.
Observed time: 12 h 29 min
